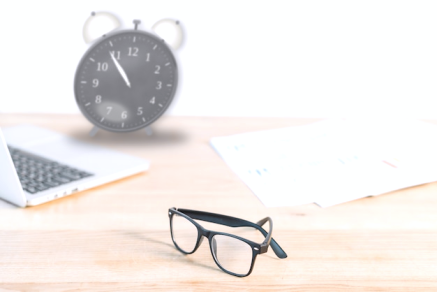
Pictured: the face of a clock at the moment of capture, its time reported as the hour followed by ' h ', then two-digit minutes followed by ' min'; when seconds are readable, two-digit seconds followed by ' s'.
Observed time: 10 h 54 min
